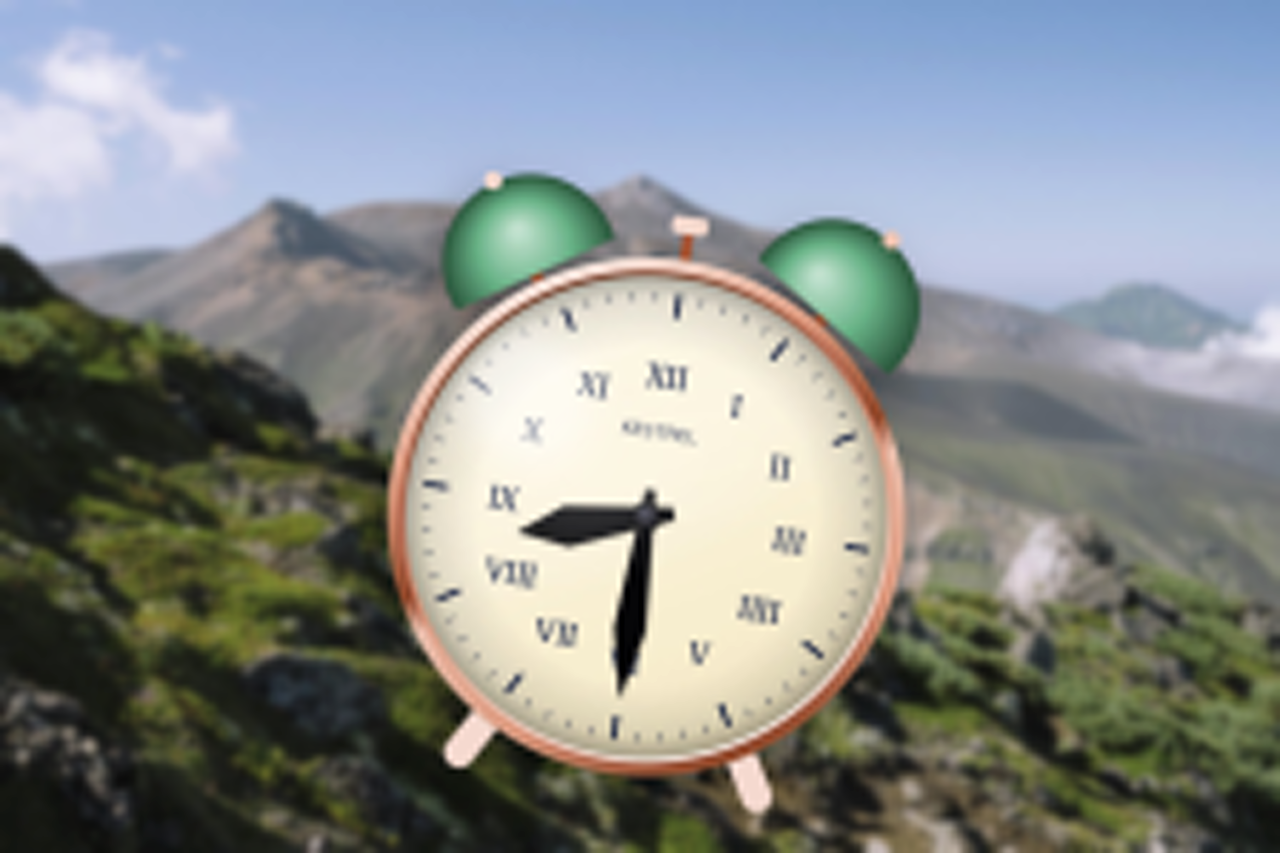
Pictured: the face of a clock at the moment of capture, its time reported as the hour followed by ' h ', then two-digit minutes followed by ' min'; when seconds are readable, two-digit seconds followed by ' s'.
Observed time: 8 h 30 min
